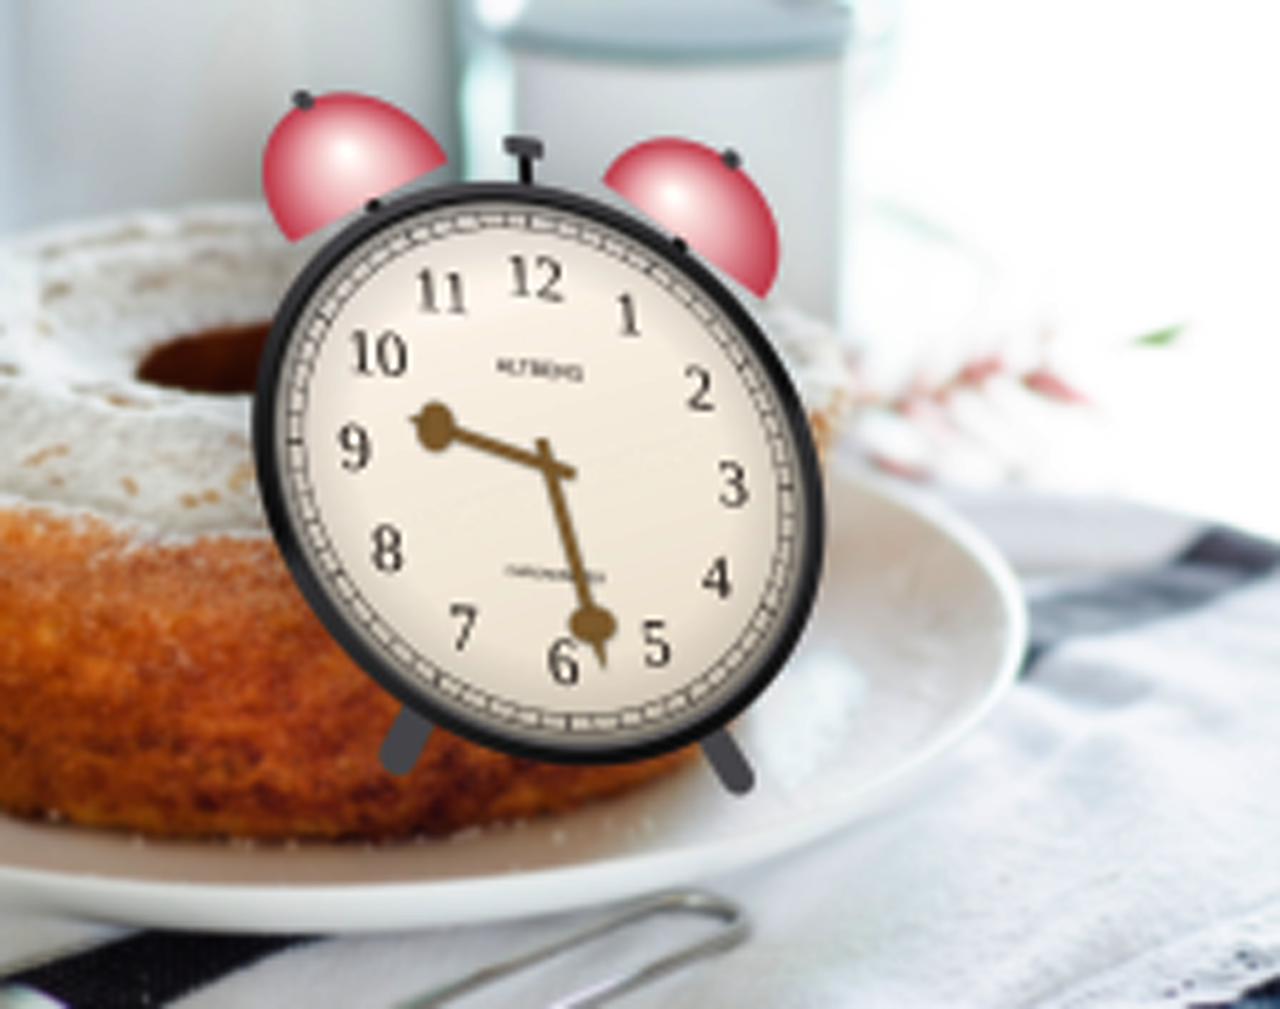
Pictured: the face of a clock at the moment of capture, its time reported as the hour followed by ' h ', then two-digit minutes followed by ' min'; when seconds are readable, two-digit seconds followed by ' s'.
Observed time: 9 h 28 min
